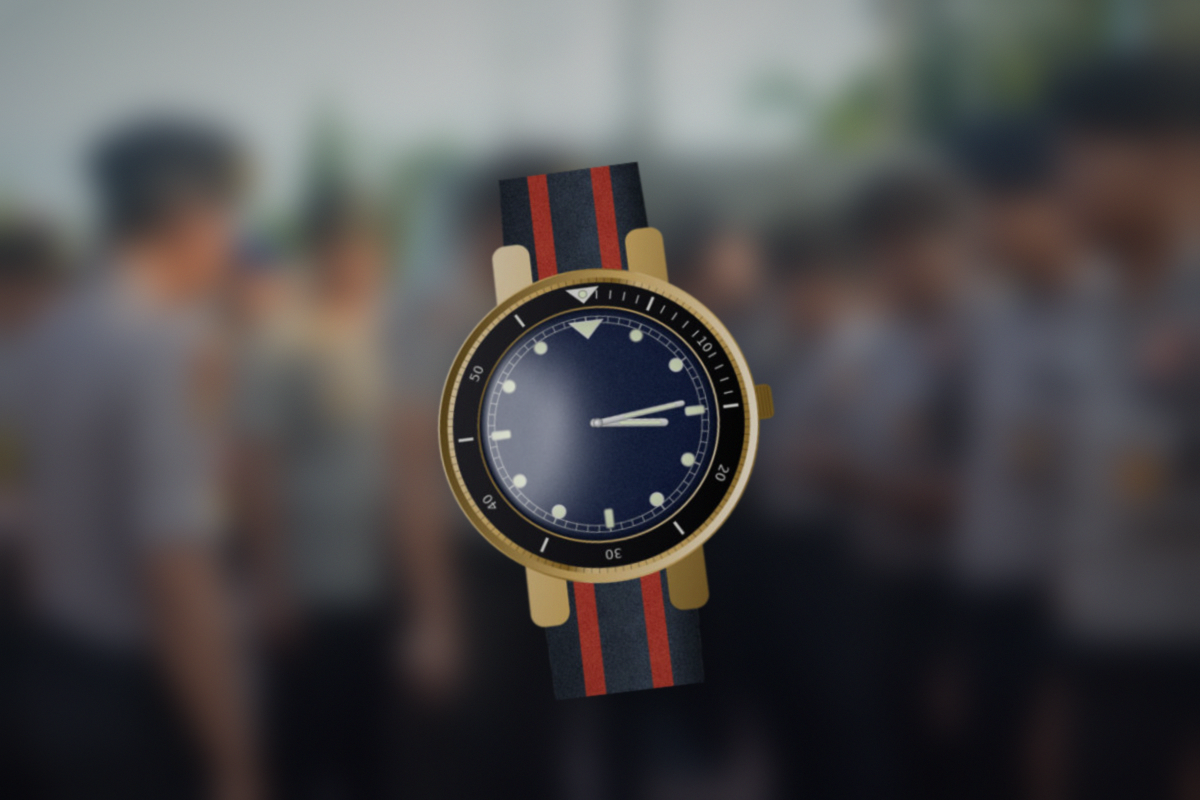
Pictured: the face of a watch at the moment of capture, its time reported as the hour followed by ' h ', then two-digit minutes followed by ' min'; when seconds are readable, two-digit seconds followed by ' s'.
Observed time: 3 h 14 min
